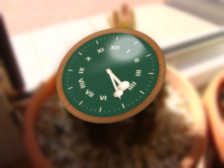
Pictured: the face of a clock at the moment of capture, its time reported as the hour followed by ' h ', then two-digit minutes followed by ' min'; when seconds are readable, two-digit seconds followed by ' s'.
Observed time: 4 h 25 min
